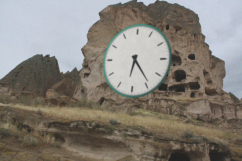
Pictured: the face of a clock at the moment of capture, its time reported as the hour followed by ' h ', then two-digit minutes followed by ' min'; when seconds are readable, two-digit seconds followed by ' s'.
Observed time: 6 h 24 min
